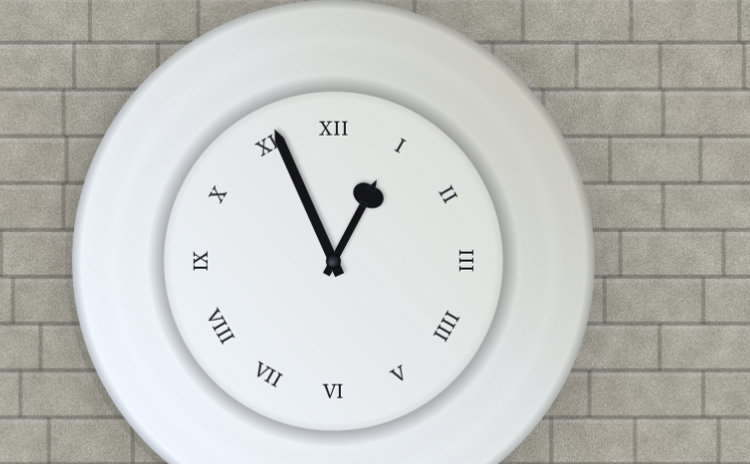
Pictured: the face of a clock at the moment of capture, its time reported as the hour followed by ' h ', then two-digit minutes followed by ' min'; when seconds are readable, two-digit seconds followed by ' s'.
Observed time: 12 h 56 min
